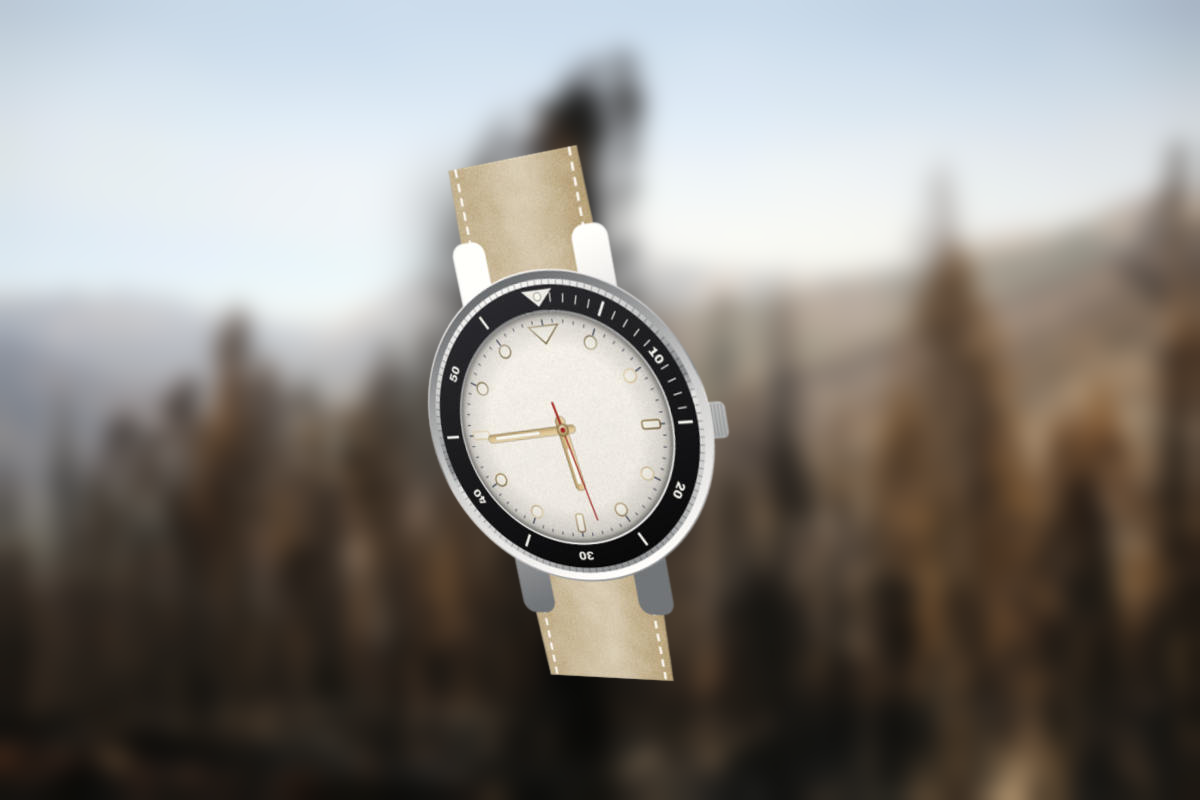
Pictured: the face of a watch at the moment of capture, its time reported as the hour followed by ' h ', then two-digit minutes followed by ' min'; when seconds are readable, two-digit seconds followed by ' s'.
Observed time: 5 h 44 min 28 s
